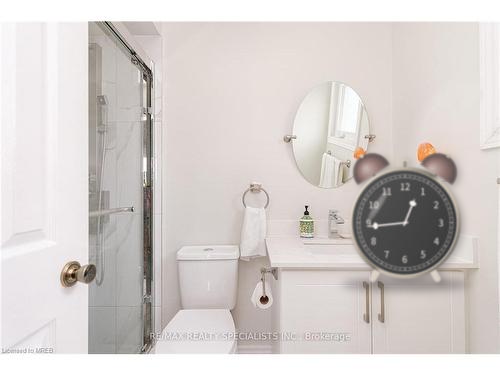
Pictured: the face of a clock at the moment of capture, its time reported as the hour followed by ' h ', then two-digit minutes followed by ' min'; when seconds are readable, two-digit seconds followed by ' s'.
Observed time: 12 h 44 min
